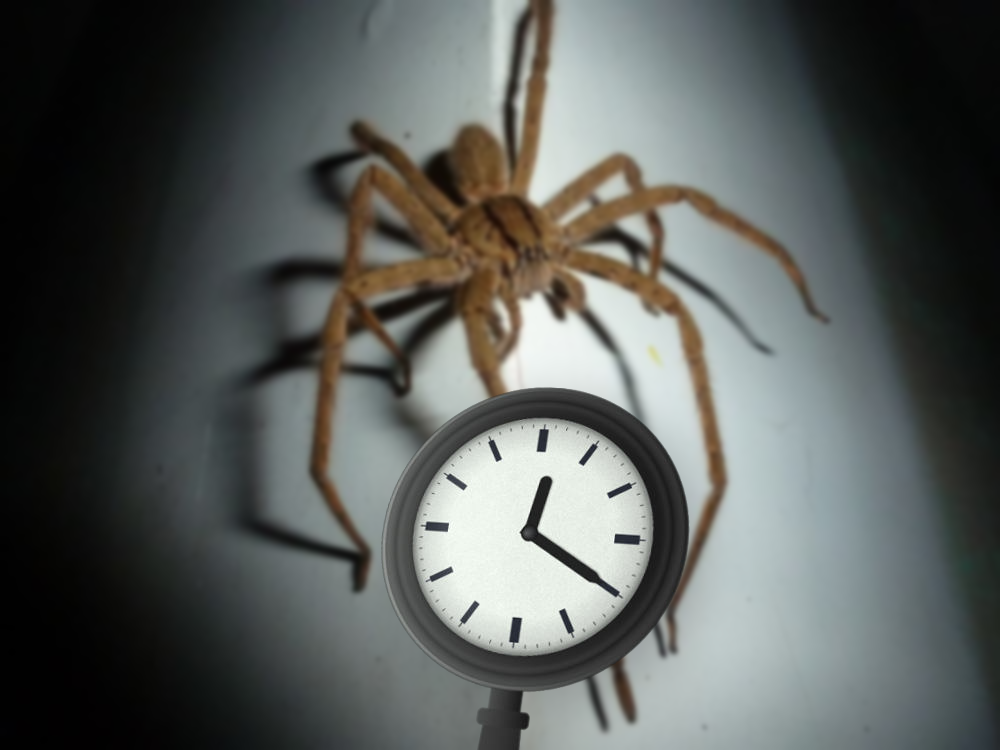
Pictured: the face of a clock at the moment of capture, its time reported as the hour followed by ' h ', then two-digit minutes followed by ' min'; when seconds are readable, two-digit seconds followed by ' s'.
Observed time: 12 h 20 min
